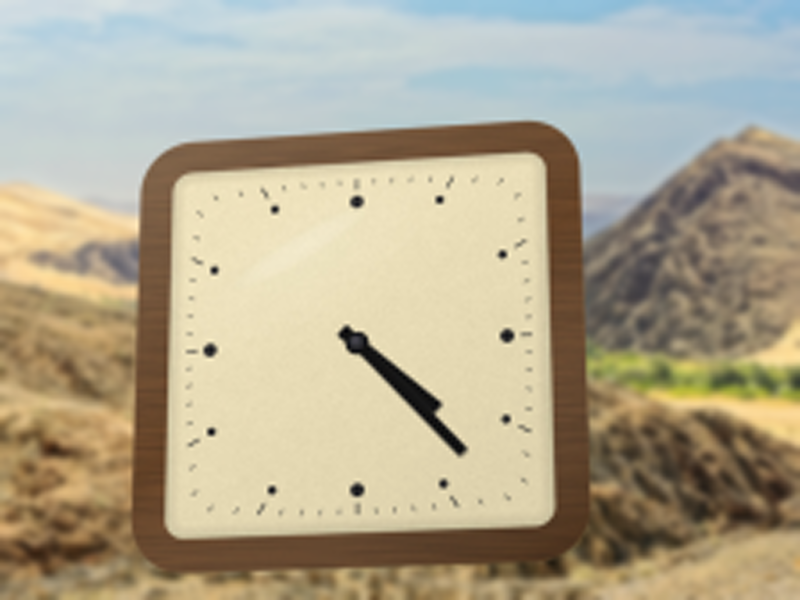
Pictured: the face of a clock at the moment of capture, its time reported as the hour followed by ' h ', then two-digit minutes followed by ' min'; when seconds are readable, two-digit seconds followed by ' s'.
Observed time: 4 h 23 min
